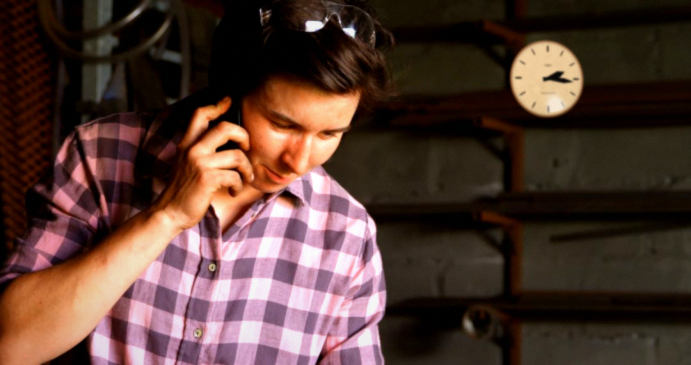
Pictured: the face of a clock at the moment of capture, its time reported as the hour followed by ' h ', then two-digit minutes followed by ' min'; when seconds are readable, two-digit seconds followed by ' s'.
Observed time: 2 h 16 min
